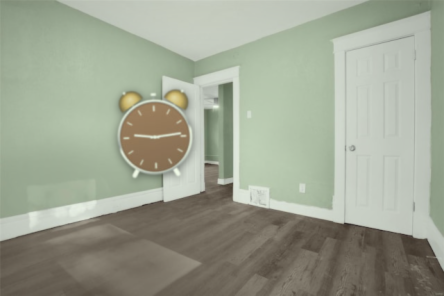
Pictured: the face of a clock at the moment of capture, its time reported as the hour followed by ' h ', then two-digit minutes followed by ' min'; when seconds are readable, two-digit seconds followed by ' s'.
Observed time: 9 h 14 min
